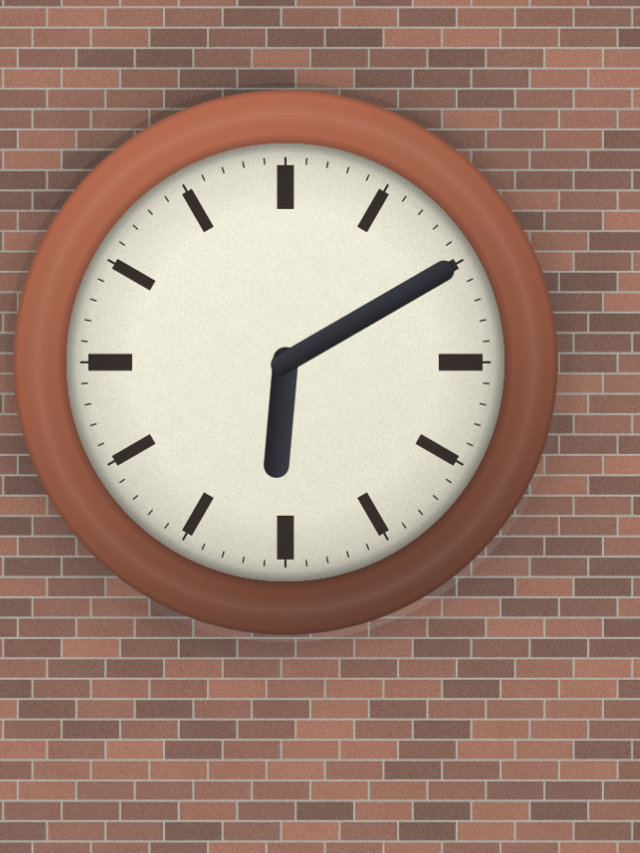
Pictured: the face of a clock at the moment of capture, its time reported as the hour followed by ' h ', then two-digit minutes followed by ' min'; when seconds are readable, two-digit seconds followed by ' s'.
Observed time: 6 h 10 min
